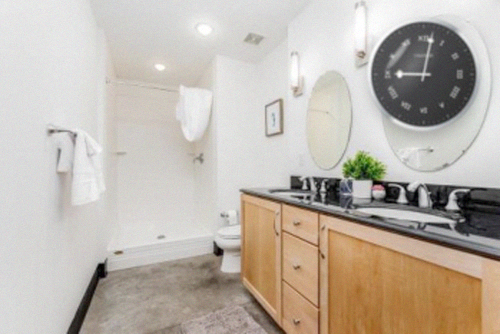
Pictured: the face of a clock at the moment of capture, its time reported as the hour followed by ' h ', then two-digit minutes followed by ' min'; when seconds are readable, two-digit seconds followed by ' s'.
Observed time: 9 h 02 min
